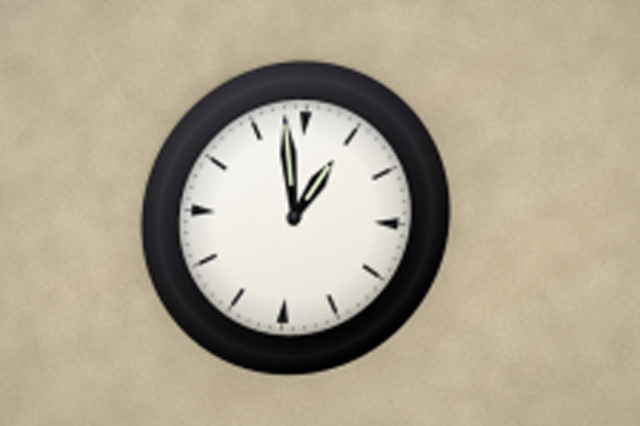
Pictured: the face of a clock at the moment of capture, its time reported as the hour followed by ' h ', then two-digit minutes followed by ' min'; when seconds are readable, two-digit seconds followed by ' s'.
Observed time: 12 h 58 min
